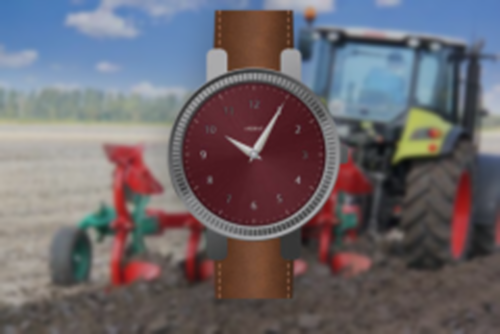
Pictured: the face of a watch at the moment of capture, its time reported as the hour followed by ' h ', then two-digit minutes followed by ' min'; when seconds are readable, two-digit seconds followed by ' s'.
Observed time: 10 h 05 min
